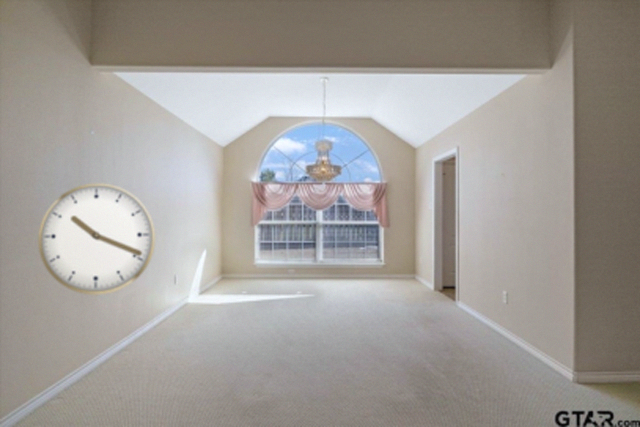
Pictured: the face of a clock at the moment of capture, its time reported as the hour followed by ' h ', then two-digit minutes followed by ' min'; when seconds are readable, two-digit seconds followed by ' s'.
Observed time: 10 h 19 min
